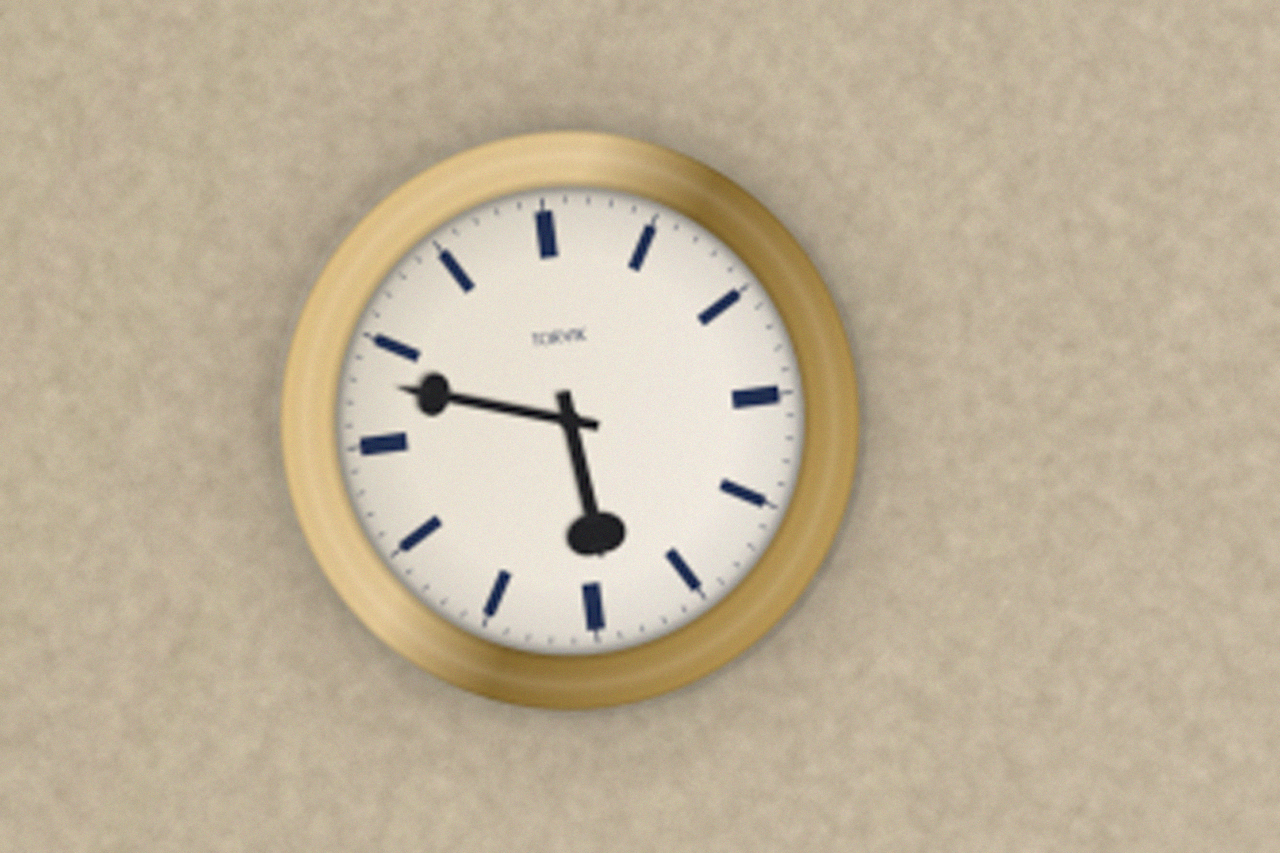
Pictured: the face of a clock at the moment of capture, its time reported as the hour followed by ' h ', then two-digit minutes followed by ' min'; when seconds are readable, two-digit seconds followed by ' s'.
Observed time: 5 h 48 min
